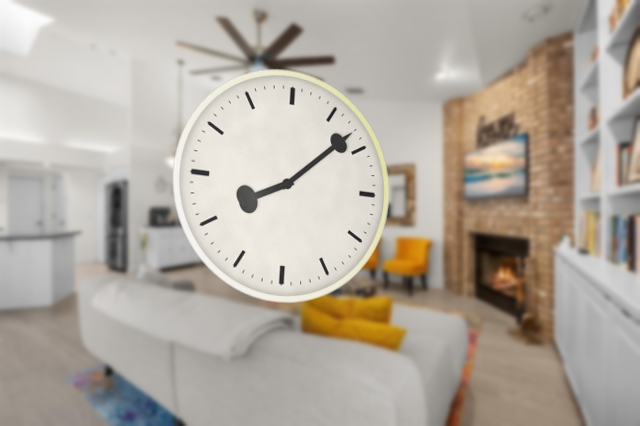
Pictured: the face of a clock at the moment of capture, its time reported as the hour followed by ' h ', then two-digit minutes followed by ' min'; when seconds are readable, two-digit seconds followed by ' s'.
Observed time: 8 h 08 min
